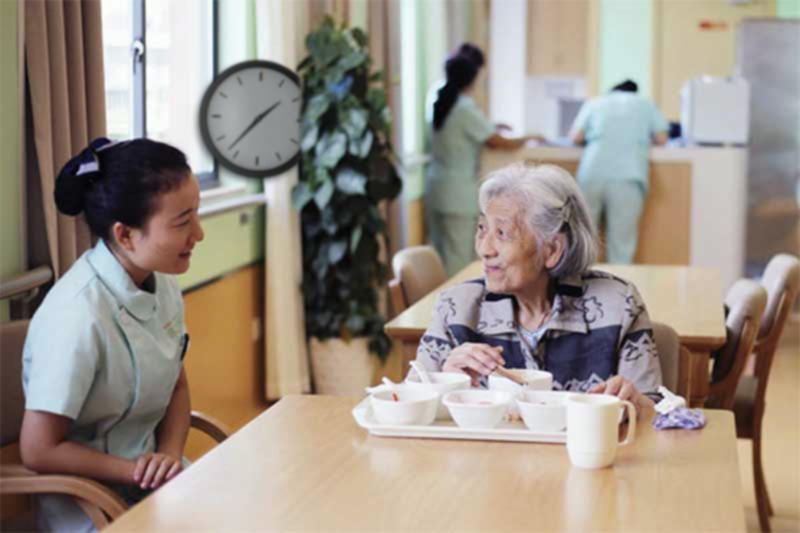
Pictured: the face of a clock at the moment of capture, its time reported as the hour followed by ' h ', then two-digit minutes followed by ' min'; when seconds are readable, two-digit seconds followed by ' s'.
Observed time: 1 h 37 min
